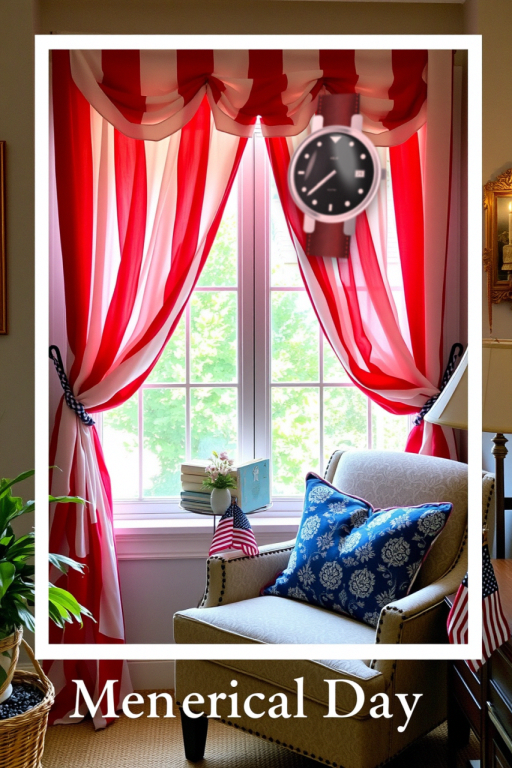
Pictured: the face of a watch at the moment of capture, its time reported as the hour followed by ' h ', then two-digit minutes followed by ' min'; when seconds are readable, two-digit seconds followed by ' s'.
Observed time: 7 h 38 min
